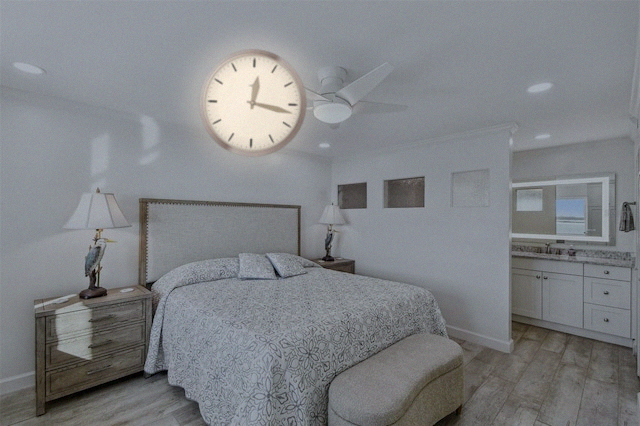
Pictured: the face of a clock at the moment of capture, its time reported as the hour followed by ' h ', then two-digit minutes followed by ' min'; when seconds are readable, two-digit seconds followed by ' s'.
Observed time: 12 h 17 min
